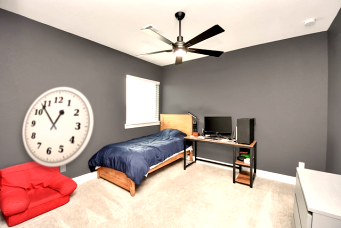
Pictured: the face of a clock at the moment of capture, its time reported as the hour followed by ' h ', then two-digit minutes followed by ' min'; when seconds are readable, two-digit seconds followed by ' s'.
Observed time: 12 h 53 min
